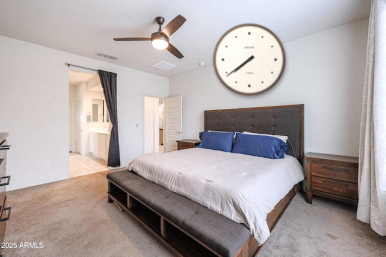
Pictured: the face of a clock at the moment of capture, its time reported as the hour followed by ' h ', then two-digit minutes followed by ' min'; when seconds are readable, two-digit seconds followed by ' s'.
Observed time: 7 h 39 min
